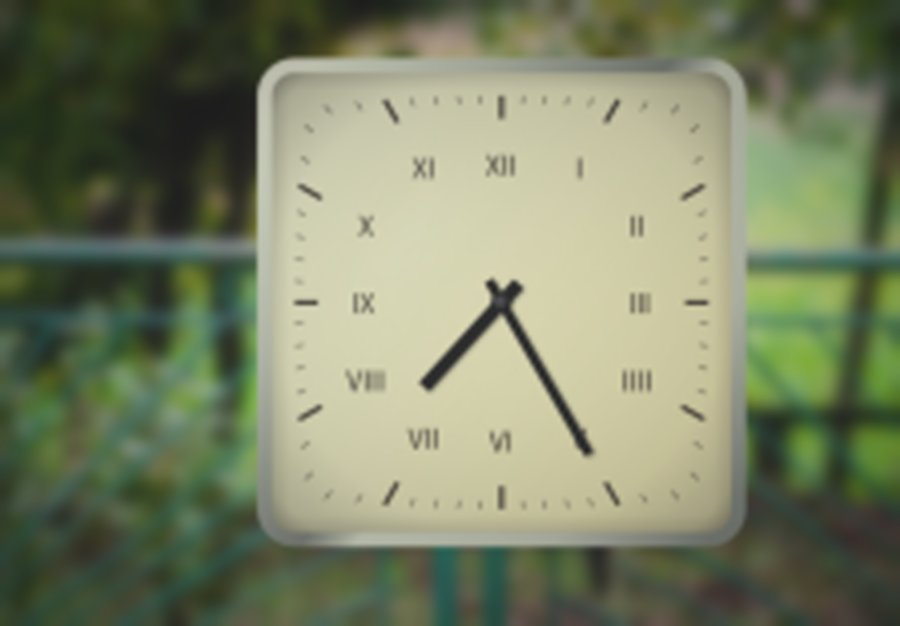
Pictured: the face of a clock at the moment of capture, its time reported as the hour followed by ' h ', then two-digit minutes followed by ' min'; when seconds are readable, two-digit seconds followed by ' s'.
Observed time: 7 h 25 min
